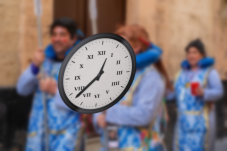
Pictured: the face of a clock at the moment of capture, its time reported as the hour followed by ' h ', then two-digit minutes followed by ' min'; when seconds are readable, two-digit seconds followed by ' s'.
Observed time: 12 h 38 min
